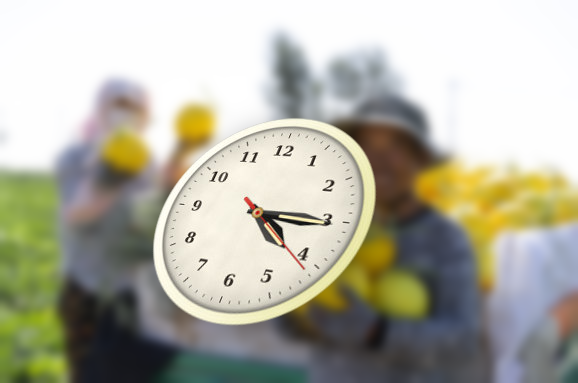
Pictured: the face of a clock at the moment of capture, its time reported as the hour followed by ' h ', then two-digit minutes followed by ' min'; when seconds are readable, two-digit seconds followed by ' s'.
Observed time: 4 h 15 min 21 s
